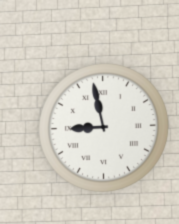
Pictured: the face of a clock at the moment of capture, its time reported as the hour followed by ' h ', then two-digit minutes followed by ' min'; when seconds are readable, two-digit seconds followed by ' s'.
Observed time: 8 h 58 min
